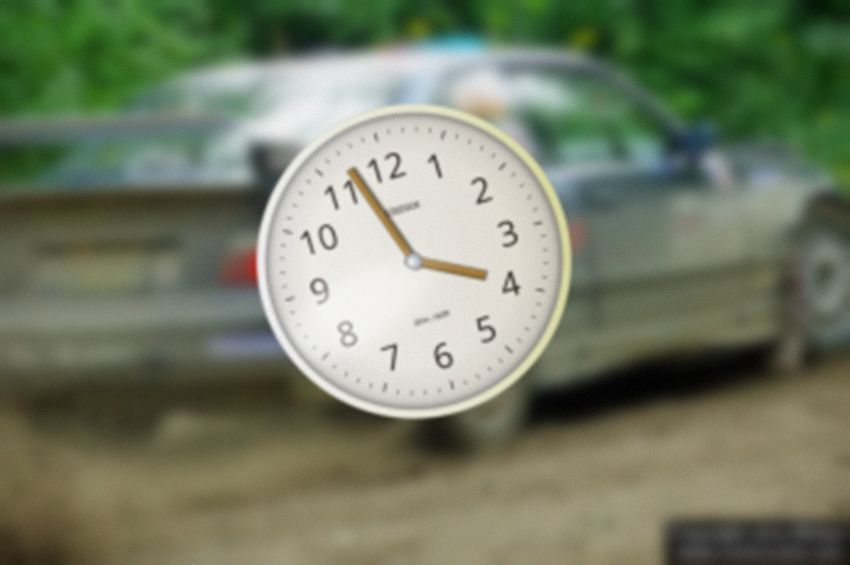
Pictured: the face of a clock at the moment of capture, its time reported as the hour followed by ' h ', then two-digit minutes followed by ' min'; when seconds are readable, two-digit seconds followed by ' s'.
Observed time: 3 h 57 min
